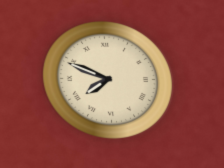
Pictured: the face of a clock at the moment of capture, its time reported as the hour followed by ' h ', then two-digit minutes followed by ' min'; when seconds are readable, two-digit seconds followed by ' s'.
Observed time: 7 h 49 min
